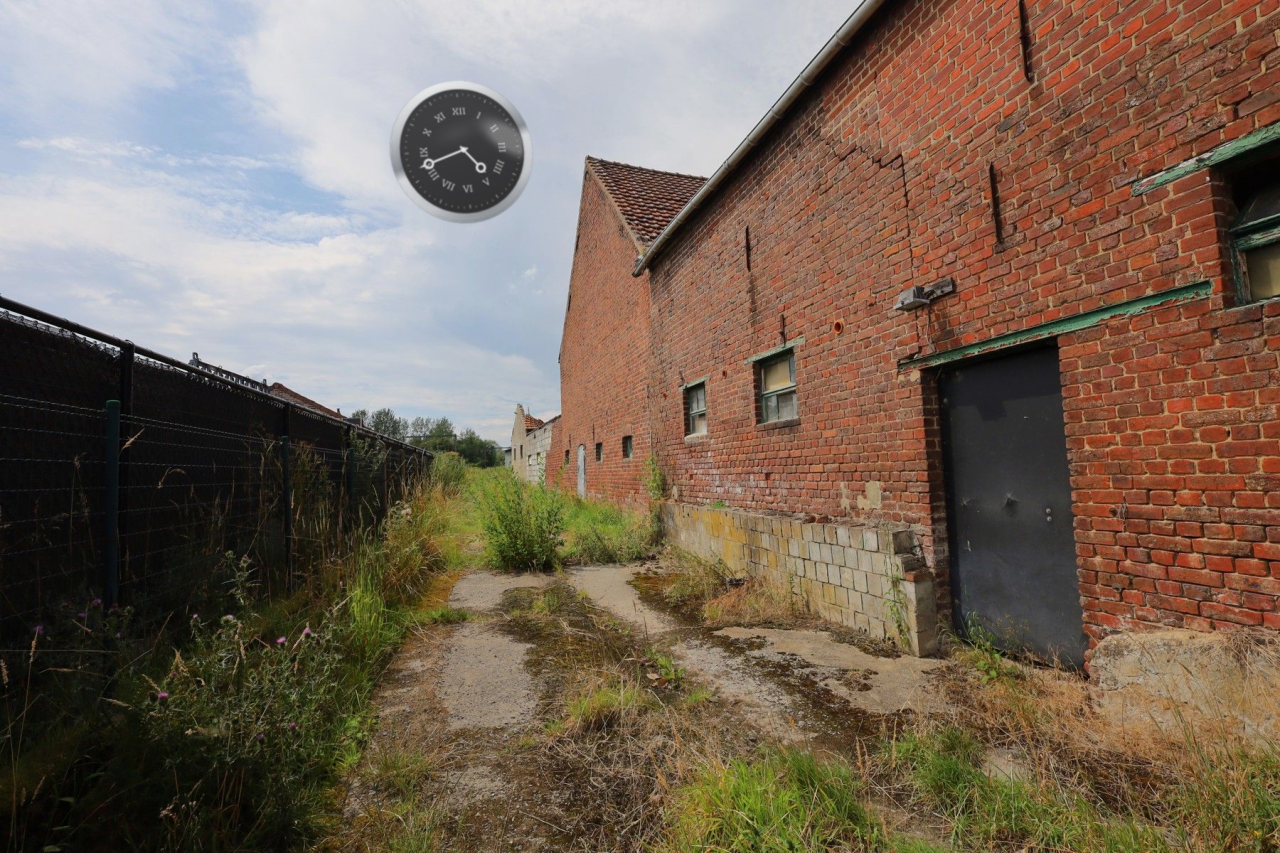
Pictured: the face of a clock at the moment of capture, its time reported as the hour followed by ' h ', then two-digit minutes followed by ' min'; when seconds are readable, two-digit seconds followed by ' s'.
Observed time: 4 h 42 min
